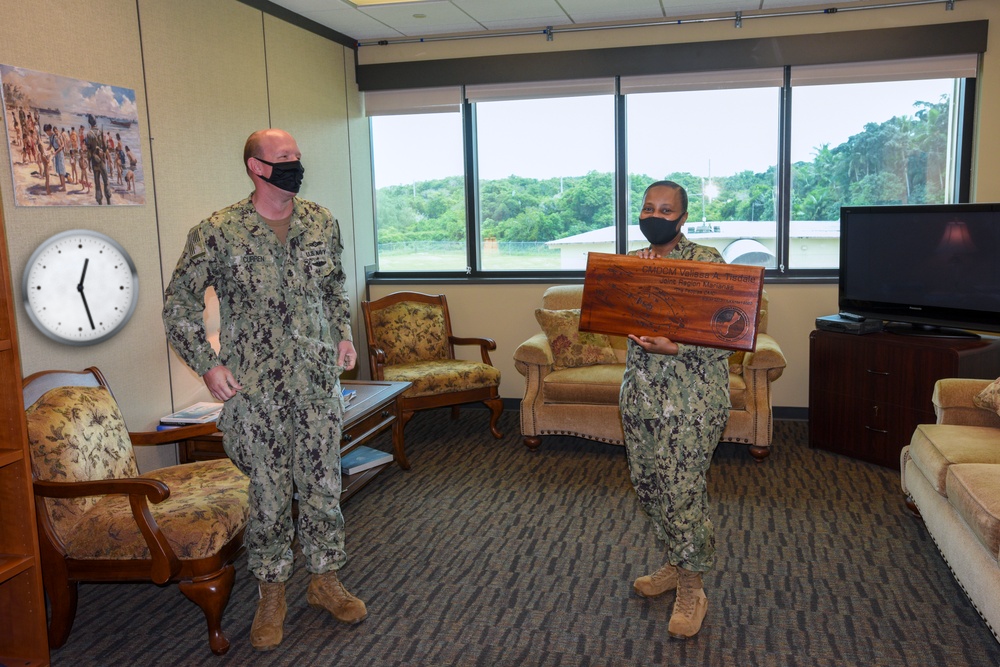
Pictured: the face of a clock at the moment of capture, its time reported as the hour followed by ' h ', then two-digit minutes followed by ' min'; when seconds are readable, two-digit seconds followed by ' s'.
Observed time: 12 h 27 min
